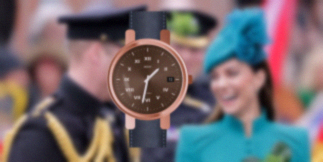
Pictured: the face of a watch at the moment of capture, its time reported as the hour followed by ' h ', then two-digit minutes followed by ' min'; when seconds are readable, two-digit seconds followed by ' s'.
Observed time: 1 h 32 min
